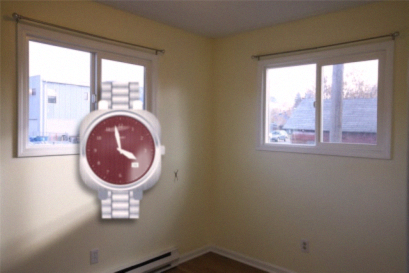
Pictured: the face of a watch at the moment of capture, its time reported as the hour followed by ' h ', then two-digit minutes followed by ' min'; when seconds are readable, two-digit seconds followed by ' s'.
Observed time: 3 h 58 min
